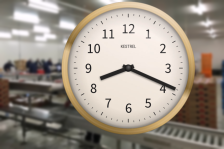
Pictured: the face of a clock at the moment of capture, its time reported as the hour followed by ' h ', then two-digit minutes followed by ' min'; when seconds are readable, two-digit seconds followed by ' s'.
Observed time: 8 h 19 min
